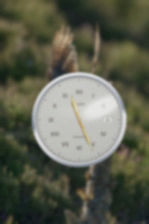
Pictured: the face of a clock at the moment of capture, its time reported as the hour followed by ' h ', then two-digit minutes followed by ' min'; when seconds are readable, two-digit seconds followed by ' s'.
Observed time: 11 h 26 min
